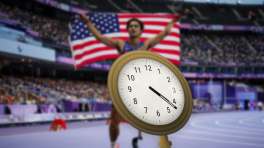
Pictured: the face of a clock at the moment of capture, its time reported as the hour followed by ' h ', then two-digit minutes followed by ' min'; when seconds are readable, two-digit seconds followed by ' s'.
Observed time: 4 h 22 min
